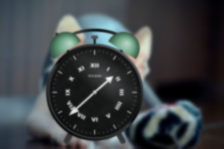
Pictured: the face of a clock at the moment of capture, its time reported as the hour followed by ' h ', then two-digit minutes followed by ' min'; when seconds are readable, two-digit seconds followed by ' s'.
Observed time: 1 h 38 min
